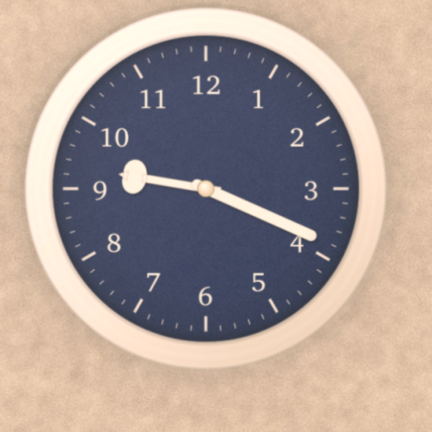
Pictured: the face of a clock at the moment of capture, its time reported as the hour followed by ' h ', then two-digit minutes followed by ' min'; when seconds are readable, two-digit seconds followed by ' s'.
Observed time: 9 h 19 min
